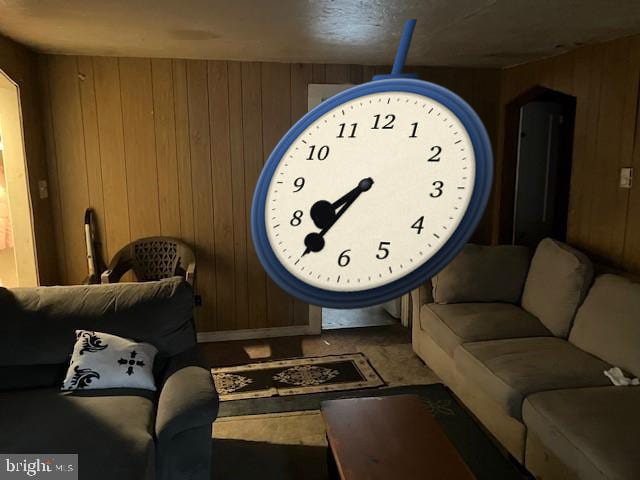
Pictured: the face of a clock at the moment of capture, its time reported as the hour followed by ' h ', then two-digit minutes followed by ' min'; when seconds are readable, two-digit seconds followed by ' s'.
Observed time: 7 h 35 min
